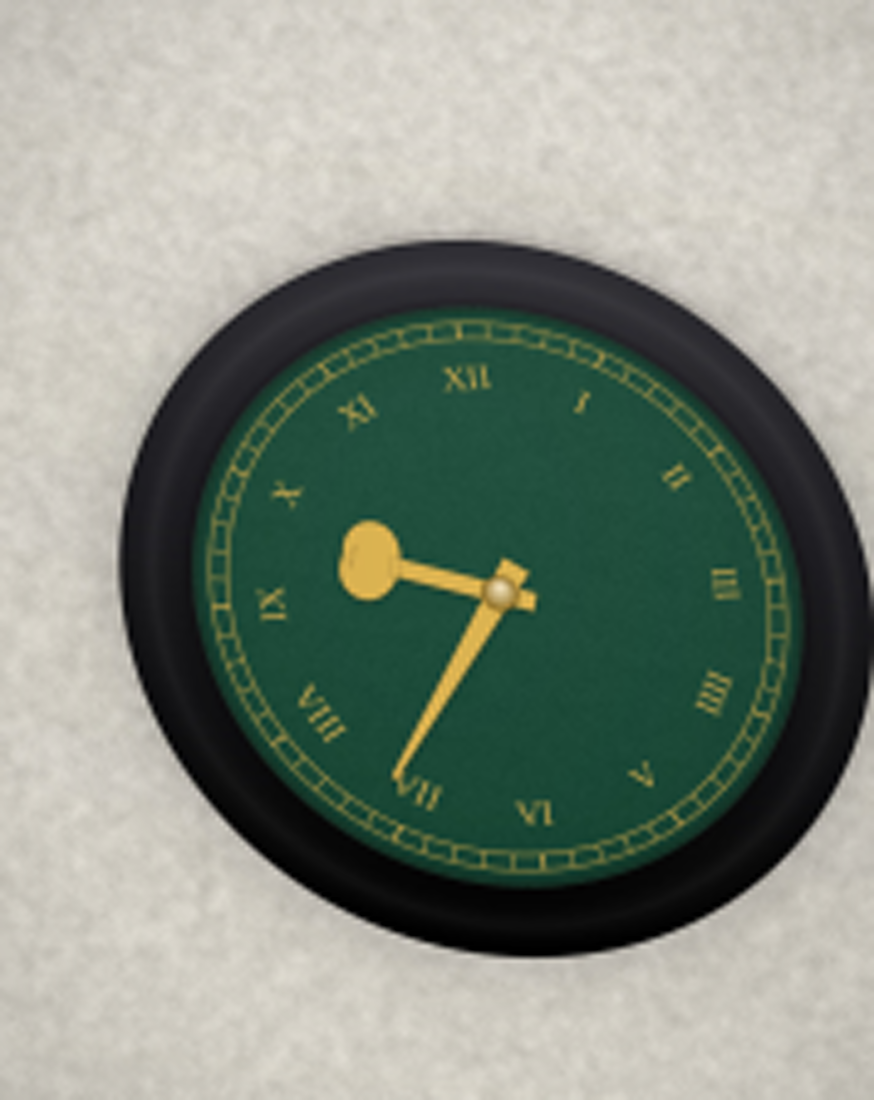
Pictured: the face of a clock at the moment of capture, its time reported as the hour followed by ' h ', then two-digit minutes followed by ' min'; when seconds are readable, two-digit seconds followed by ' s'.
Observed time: 9 h 36 min
